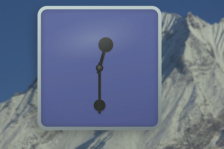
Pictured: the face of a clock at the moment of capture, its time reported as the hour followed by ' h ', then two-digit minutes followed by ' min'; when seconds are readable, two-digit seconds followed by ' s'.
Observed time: 12 h 30 min
